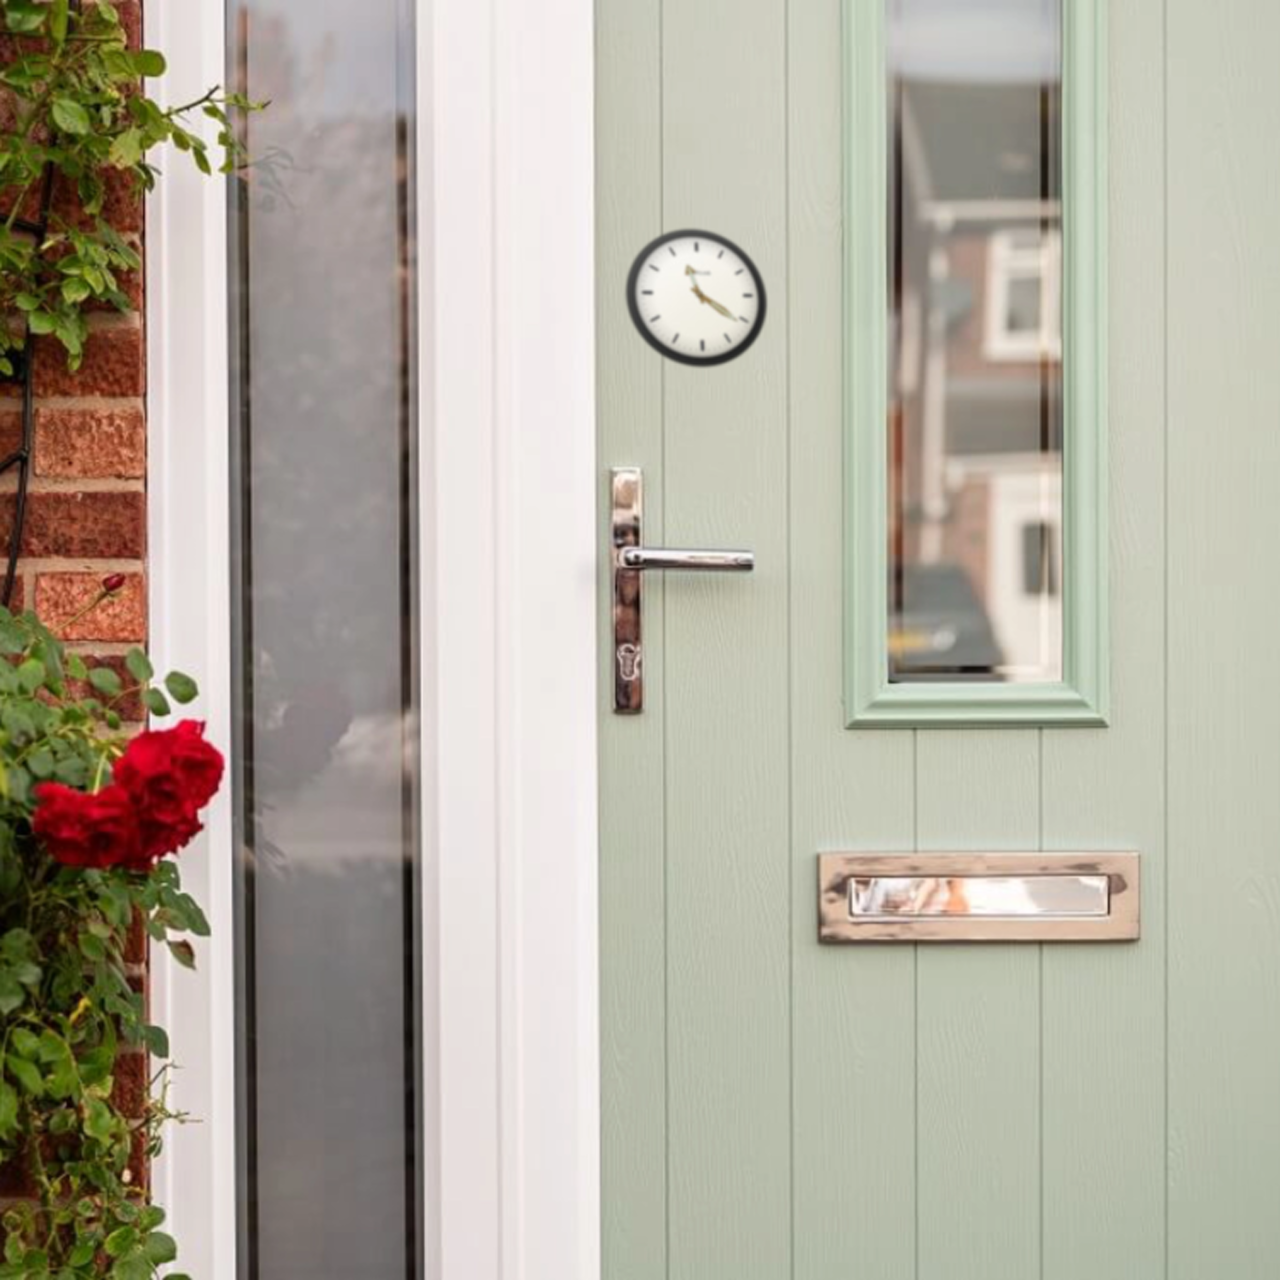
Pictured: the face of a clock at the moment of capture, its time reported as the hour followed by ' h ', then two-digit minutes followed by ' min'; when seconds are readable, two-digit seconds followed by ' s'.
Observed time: 11 h 21 min
